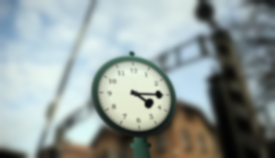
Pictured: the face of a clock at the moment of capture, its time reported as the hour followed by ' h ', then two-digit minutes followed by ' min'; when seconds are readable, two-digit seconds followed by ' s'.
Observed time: 4 h 15 min
